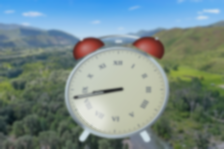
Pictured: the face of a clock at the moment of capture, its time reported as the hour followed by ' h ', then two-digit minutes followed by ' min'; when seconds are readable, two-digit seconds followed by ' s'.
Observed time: 8 h 43 min
